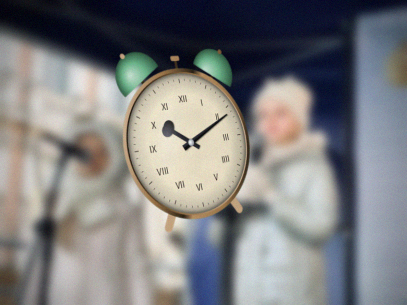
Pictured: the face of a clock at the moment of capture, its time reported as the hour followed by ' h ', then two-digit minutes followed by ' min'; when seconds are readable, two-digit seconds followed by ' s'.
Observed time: 10 h 11 min
